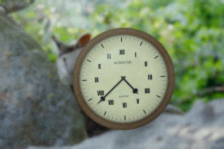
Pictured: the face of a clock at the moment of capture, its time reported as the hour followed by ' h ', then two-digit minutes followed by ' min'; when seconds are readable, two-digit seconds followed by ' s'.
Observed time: 4 h 38 min
